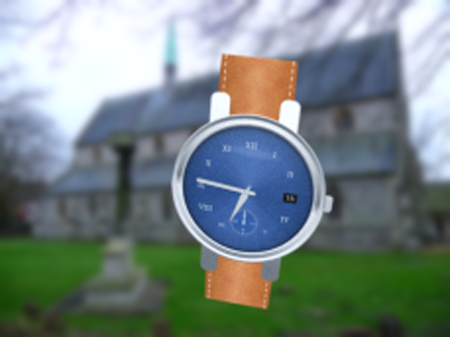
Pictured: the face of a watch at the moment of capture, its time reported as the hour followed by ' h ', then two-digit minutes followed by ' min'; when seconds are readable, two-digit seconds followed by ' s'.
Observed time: 6 h 46 min
